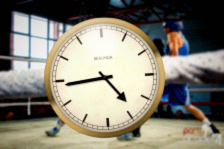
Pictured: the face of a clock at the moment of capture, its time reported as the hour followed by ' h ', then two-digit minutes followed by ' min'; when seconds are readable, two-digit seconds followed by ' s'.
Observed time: 4 h 44 min
